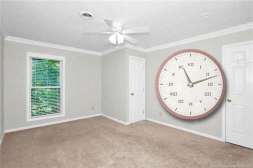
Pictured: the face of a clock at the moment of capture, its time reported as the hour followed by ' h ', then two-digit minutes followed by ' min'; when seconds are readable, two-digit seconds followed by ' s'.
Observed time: 11 h 12 min
